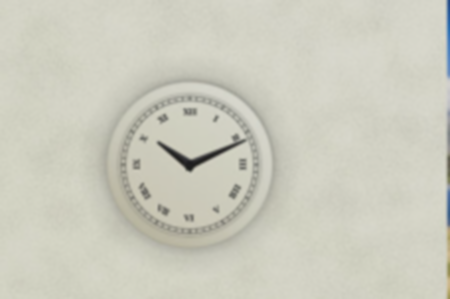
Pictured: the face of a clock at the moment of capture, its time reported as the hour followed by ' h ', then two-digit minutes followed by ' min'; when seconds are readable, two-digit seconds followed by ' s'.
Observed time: 10 h 11 min
